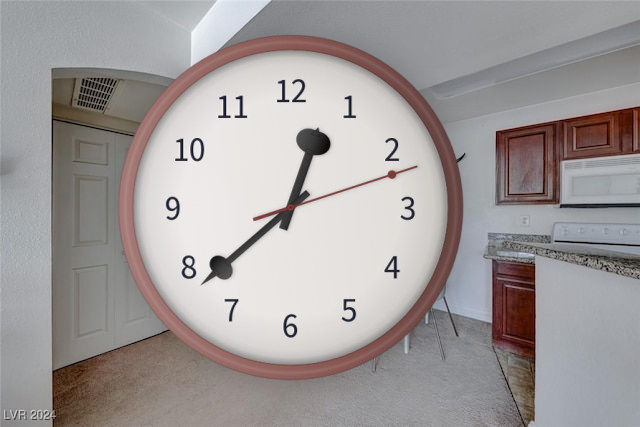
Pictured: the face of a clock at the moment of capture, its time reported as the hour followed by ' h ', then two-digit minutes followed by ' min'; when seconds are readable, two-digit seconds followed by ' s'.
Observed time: 12 h 38 min 12 s
